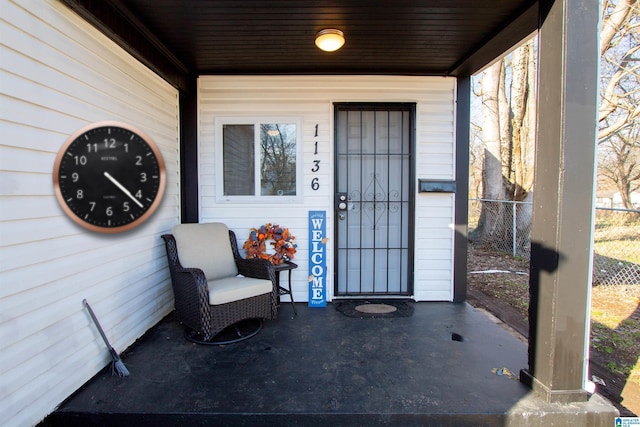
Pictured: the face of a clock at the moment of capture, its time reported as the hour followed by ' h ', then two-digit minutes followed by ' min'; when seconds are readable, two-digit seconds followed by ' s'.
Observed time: 4 h 22 min
